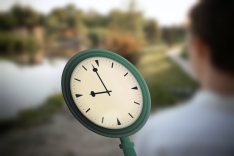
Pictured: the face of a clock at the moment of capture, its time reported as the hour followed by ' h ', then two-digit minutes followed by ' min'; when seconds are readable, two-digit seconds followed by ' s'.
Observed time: 8 h 58 min
